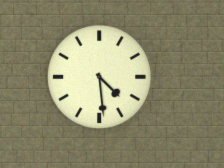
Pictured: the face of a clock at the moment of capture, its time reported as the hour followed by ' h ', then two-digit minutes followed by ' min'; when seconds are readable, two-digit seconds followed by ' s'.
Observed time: 4 h 29 min
